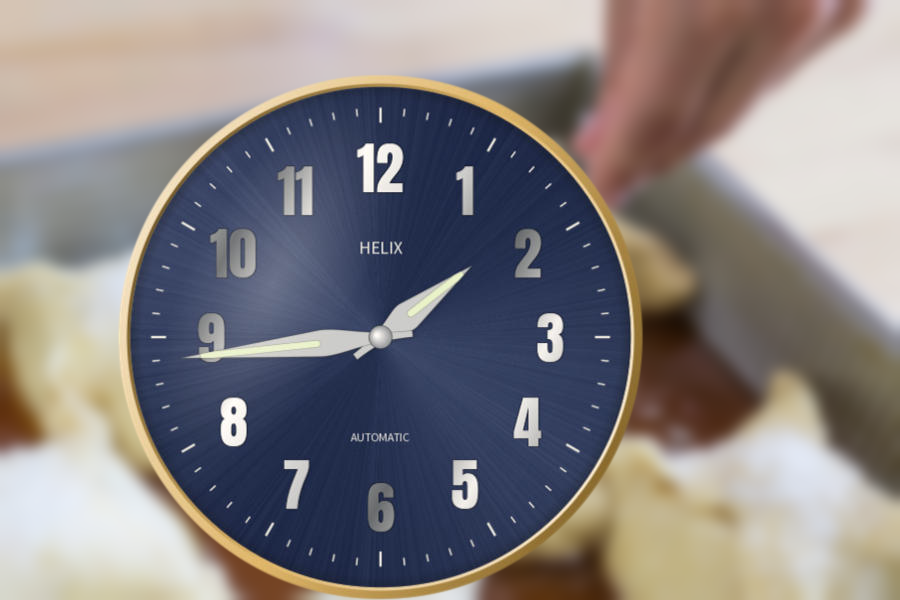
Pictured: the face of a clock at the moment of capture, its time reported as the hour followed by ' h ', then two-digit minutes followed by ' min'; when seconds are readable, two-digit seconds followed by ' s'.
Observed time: 1 h 44 min
